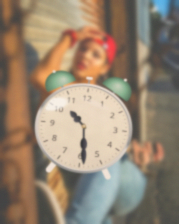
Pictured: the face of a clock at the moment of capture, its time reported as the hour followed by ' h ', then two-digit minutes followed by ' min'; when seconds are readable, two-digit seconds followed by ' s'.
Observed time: 10 h 29 min
